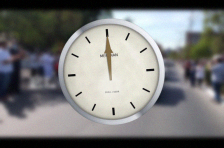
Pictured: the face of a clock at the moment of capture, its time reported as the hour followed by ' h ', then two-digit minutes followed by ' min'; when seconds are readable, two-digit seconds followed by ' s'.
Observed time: 12 h 00 min
